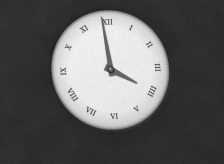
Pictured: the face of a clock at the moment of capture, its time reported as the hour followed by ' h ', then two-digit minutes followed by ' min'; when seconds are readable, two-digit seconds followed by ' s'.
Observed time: 3 h 59 min
